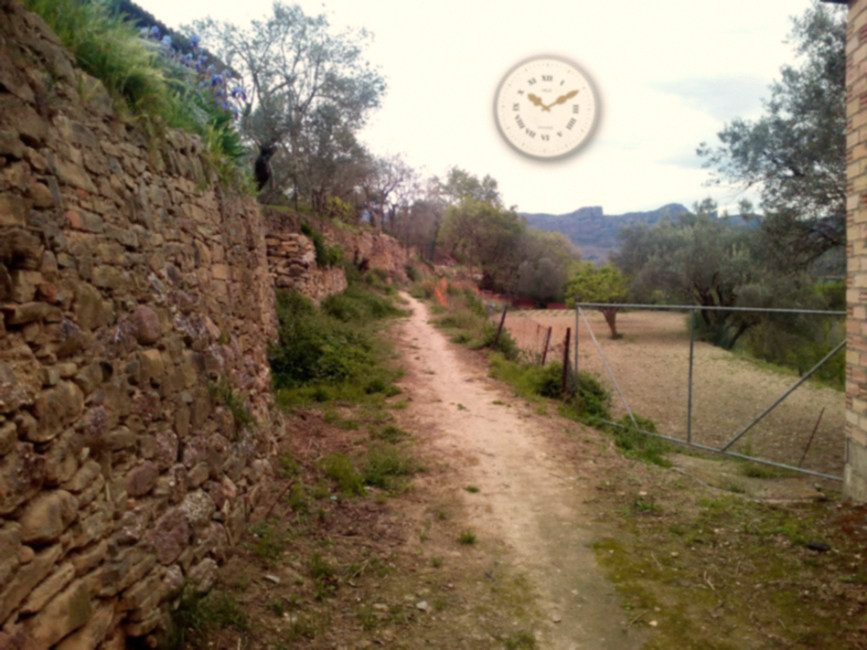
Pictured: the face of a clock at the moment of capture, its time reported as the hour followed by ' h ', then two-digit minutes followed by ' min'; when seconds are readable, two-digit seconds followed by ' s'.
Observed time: 10 h 10 min
